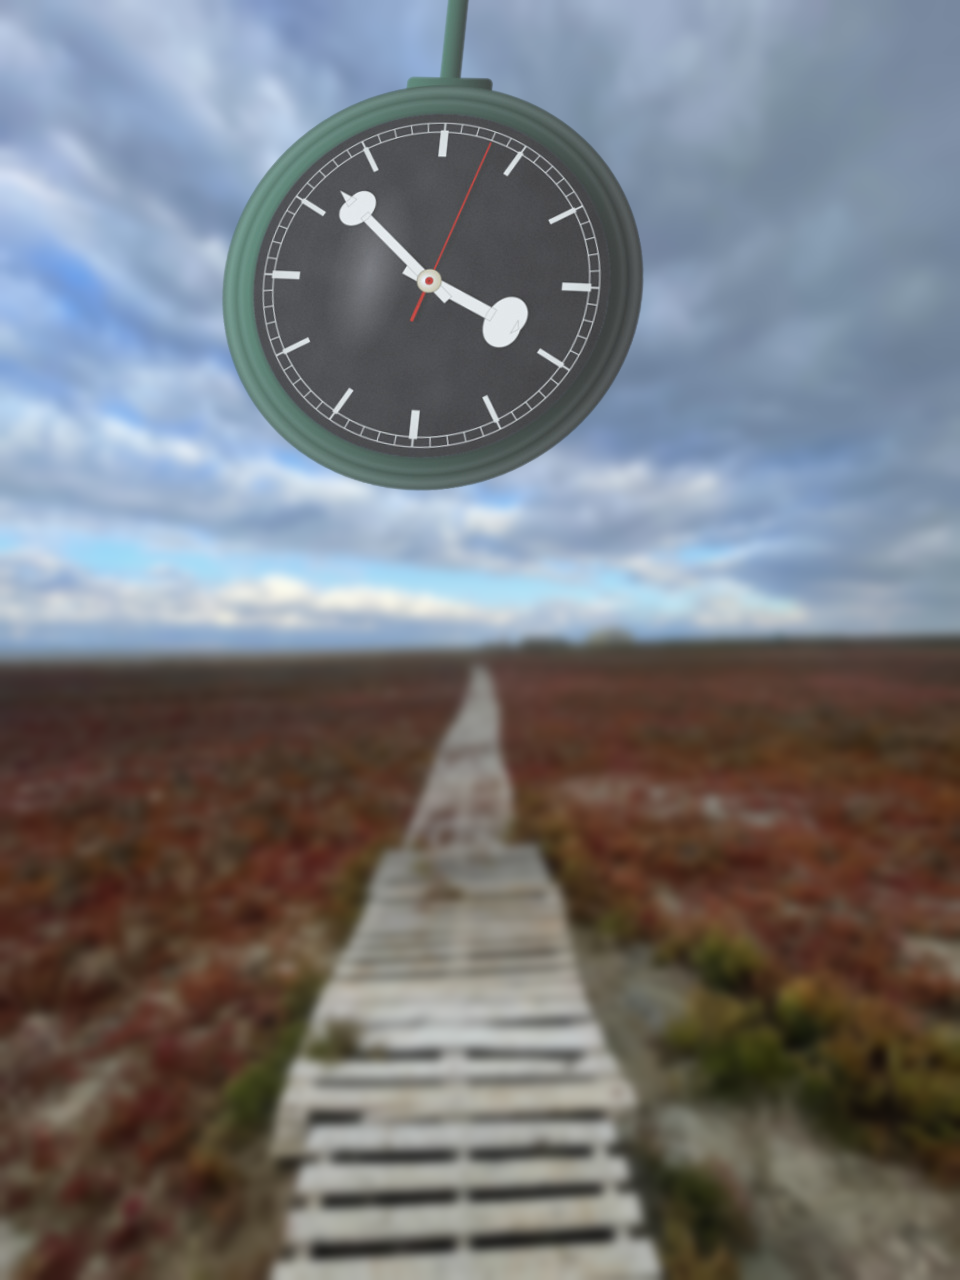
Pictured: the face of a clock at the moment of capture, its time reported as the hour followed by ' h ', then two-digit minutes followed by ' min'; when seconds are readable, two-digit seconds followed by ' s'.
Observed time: 3 h 52 min 03 s
